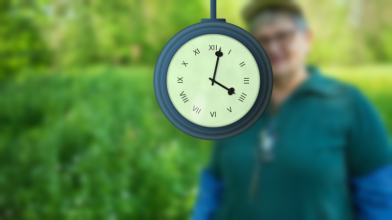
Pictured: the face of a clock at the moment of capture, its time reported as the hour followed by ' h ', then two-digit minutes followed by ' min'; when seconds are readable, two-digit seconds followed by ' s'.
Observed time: 4 h 02 min
